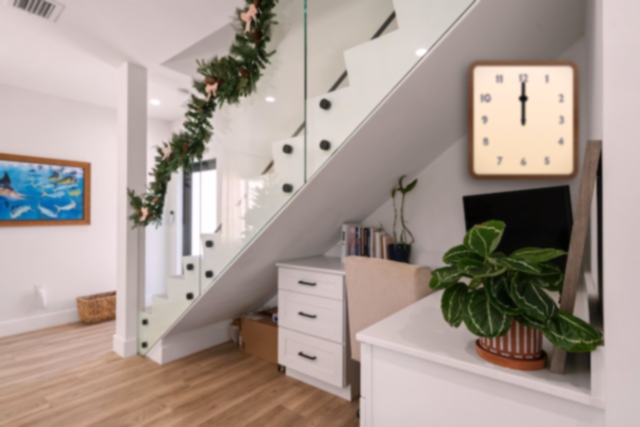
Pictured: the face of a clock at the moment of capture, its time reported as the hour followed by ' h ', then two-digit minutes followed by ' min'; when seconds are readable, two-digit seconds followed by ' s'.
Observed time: 12 h 00 min
